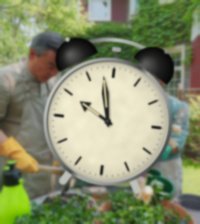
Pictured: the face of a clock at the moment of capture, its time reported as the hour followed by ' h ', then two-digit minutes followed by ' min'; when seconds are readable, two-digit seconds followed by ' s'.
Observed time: 9 h 58 min
